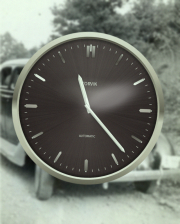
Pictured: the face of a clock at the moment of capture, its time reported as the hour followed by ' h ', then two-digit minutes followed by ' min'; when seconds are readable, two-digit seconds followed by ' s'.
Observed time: 11 h 23 min
